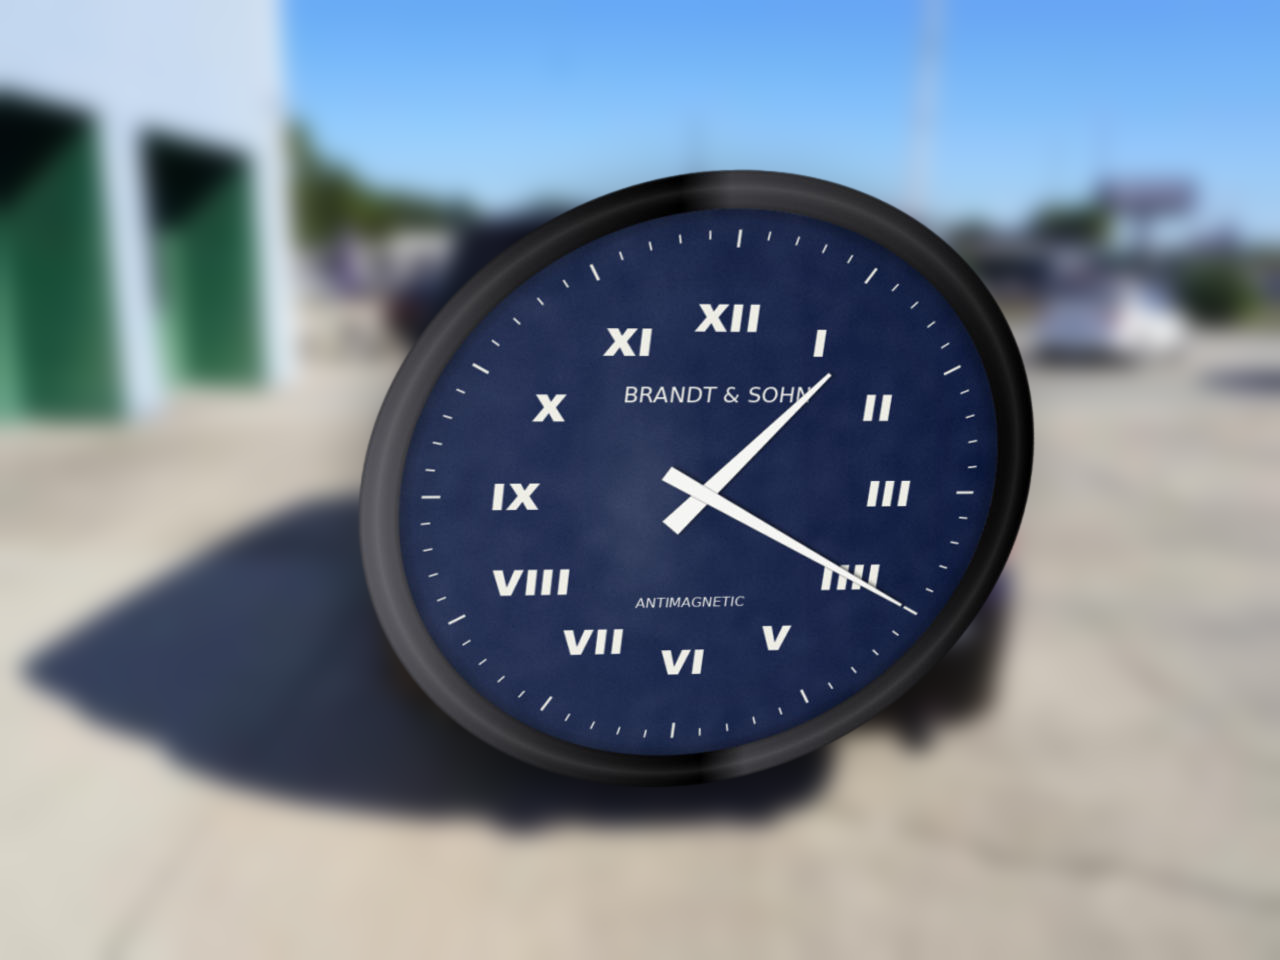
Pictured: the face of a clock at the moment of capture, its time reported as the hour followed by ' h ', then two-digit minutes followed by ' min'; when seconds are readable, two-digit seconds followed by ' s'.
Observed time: 1 h 20 min
